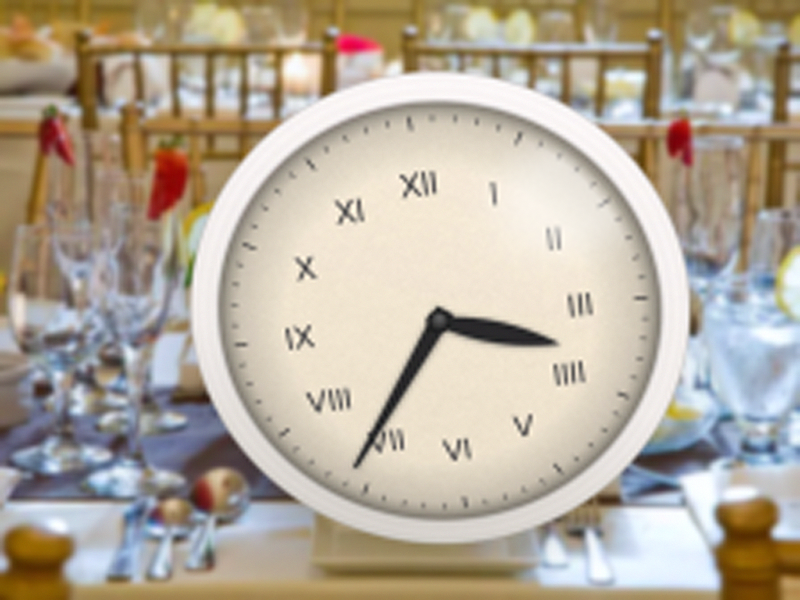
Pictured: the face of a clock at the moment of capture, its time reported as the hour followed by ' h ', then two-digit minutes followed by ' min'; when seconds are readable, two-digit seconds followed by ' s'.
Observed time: 3 h 36 min
